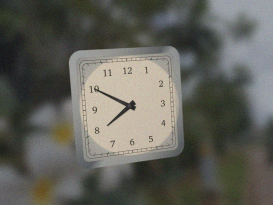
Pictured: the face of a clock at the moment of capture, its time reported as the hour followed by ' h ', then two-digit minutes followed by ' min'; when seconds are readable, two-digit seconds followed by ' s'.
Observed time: 7 h 50 min
